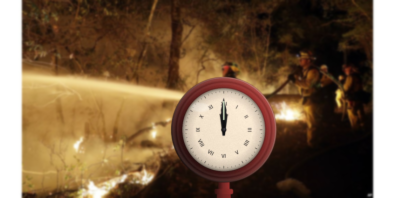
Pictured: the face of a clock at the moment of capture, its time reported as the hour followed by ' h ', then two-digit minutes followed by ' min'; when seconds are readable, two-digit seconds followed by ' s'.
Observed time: 12 h 00 min
